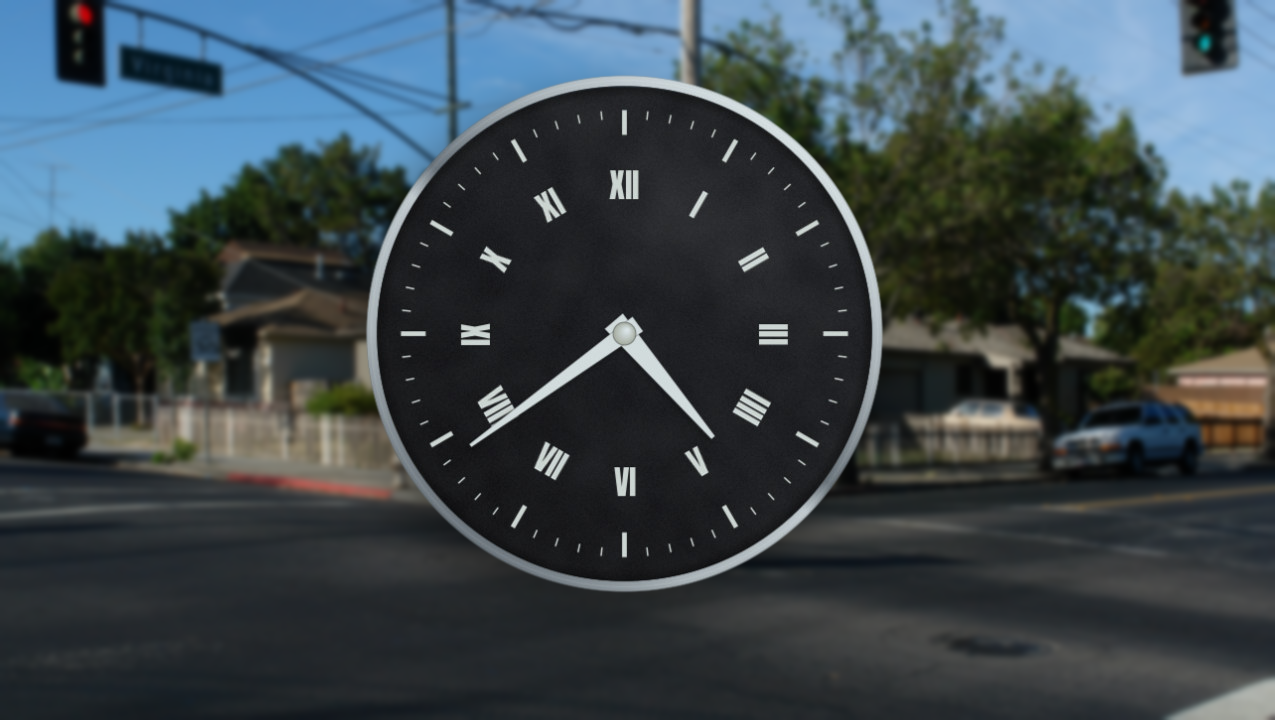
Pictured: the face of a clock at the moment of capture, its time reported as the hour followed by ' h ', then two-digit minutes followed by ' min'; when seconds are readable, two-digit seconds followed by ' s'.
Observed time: 4 h 39 min
